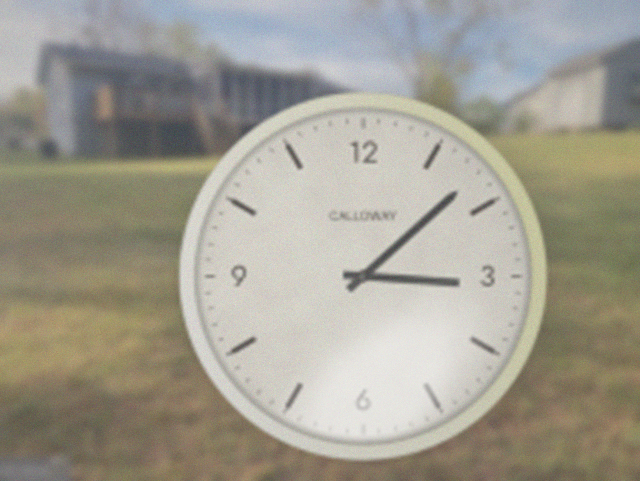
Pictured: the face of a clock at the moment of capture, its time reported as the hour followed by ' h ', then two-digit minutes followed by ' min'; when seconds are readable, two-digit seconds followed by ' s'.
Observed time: 3 h 08 min
